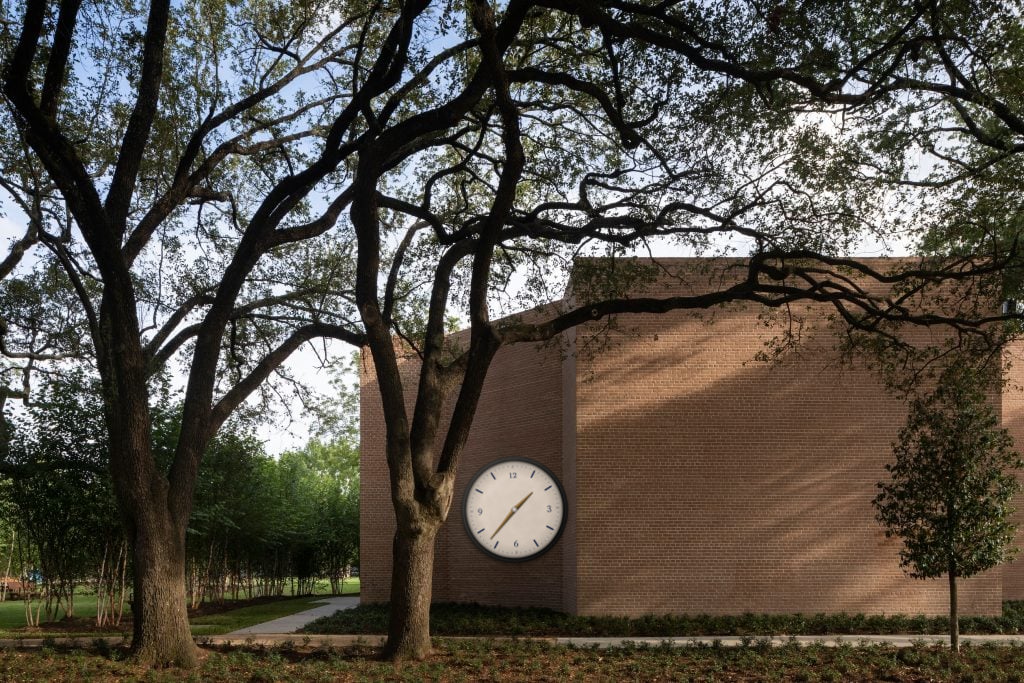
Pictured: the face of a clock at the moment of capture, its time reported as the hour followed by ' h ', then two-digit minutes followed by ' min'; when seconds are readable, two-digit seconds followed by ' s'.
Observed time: 1 h 37 min
